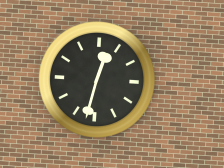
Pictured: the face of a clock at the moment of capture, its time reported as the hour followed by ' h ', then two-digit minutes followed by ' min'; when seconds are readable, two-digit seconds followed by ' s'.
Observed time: 12 h 32 min
